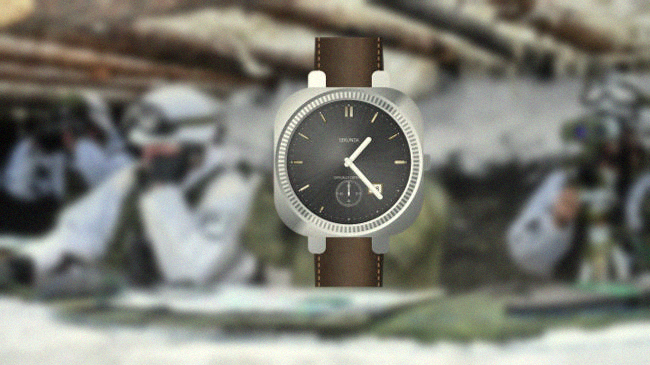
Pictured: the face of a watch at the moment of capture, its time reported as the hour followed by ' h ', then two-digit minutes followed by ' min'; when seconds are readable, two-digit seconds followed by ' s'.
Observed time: 1 h 23 min
